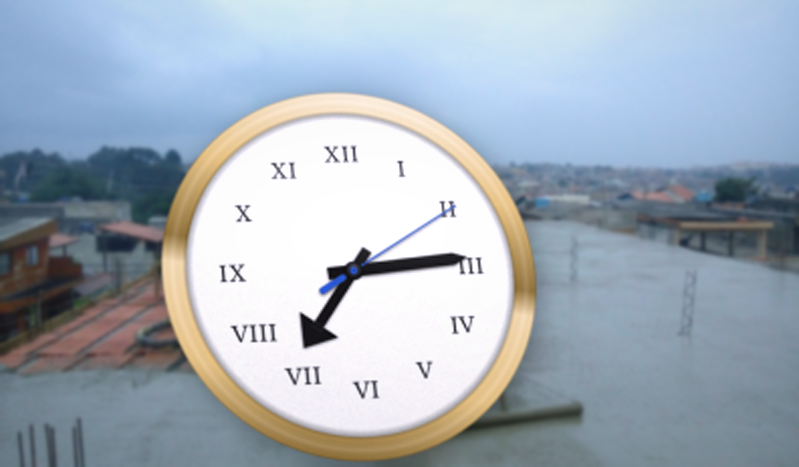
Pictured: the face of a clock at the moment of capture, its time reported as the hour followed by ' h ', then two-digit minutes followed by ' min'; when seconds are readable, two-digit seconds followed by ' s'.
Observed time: 7 h 14 min 10 s
